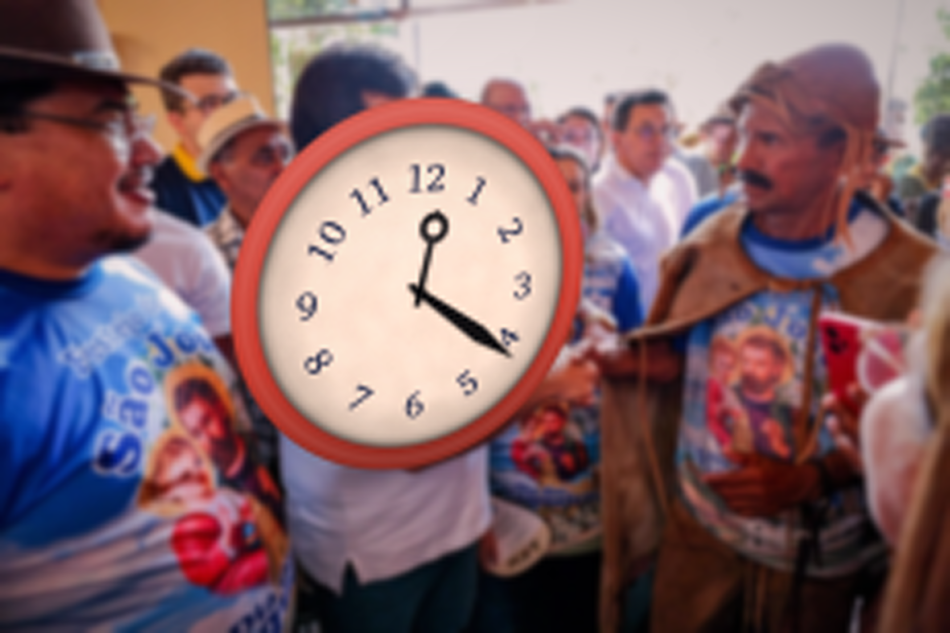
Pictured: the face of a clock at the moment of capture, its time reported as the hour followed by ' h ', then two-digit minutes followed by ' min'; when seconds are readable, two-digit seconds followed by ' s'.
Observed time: 12 h 21 min
